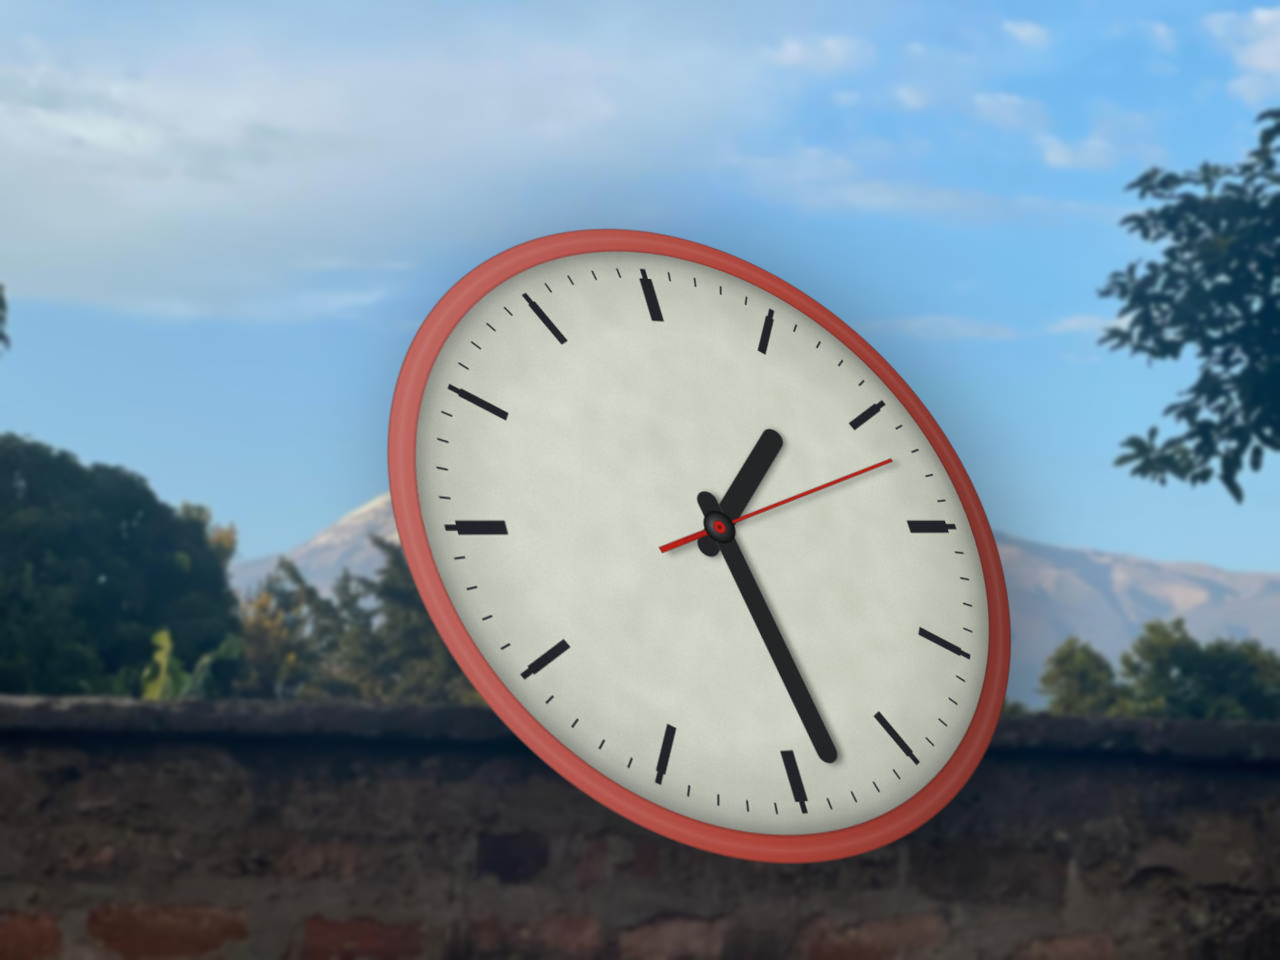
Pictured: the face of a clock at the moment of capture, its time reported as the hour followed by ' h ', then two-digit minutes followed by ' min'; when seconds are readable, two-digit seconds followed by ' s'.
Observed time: 1 h 28 min 12 s
